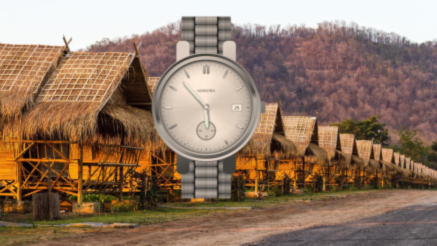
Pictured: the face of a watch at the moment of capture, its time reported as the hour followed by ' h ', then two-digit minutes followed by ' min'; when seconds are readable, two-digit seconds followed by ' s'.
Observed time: 5 h 53 min
